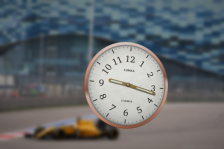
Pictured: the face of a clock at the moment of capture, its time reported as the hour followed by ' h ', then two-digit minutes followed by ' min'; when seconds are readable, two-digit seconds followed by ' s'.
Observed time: 9 h 17 min
